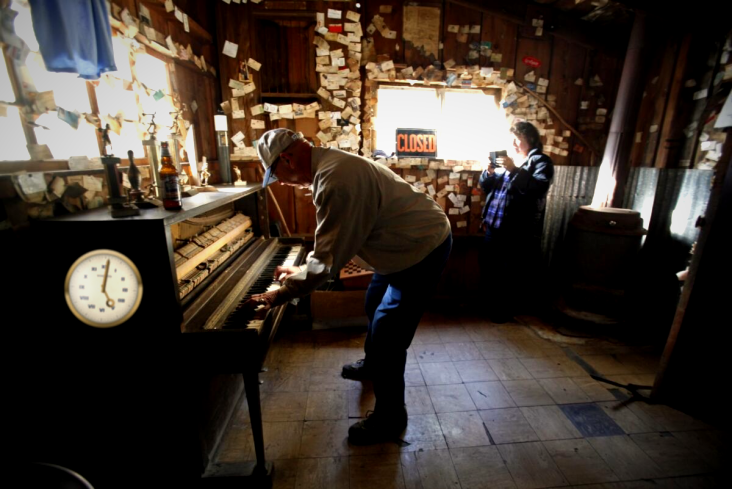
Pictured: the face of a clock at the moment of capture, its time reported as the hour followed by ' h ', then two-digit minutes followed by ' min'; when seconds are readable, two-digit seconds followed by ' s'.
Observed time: 5 h 01 min
